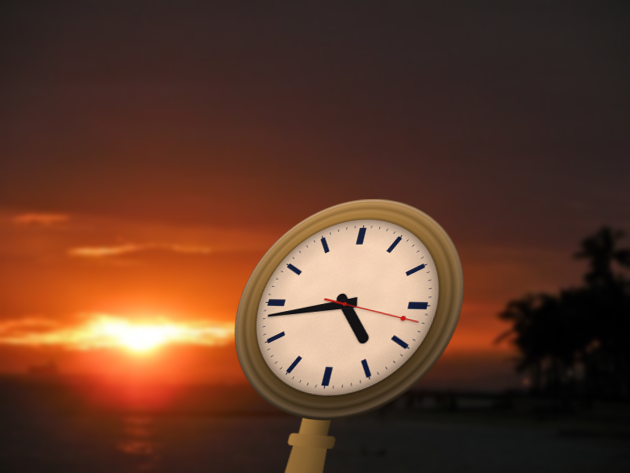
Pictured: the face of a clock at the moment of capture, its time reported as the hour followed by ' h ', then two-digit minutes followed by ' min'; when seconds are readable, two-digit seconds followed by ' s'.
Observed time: 4 h 43 min 17 s
